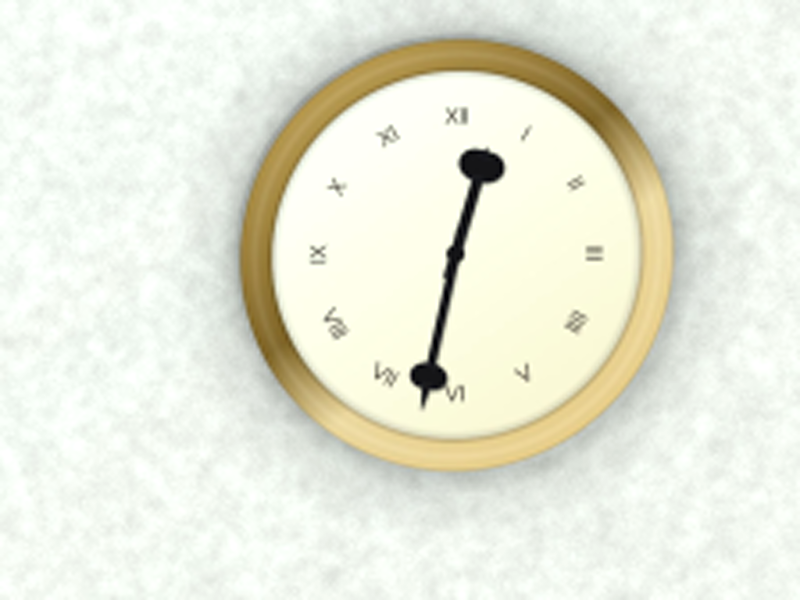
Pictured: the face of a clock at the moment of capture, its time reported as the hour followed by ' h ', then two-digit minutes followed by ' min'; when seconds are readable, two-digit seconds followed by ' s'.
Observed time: 12 h 32 min
